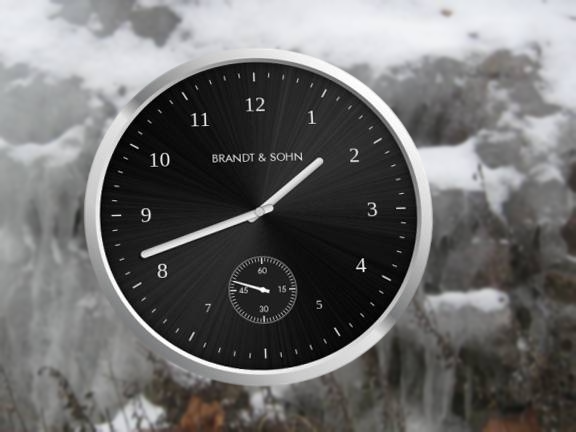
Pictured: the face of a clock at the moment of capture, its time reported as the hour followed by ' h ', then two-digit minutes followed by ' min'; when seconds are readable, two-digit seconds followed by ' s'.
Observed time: 1 h 41 min 48 s
